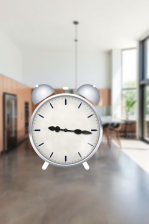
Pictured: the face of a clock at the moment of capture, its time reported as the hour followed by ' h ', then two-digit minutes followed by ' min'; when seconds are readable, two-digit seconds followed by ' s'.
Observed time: 9 h 16 min
